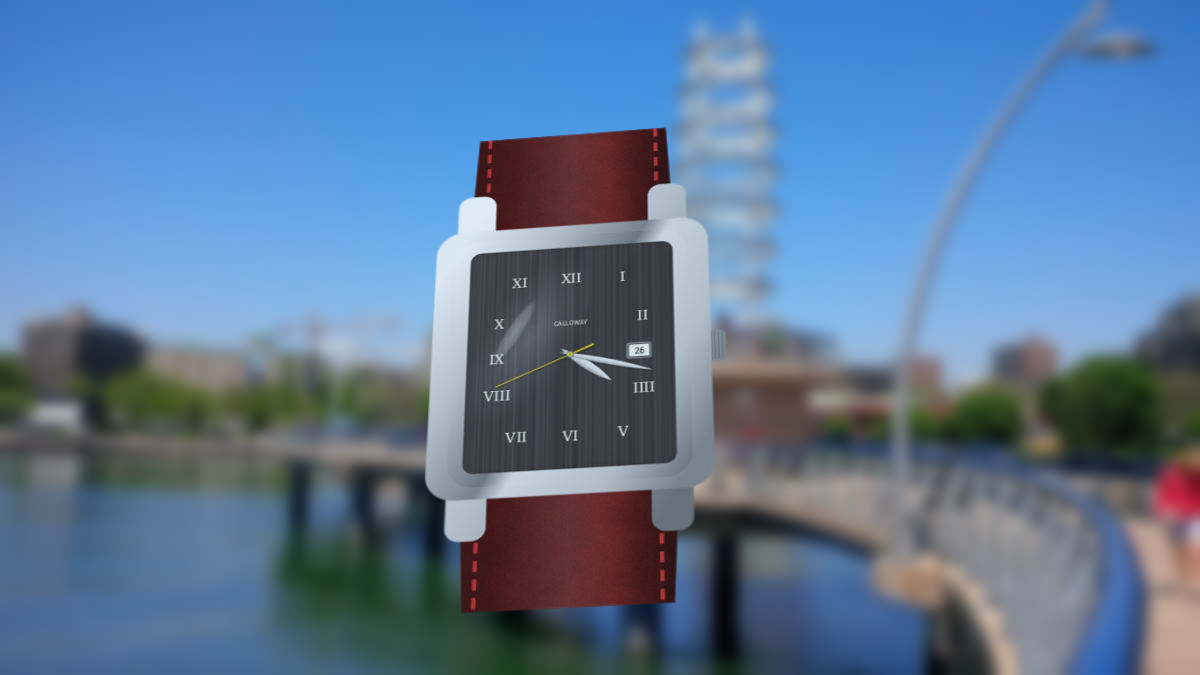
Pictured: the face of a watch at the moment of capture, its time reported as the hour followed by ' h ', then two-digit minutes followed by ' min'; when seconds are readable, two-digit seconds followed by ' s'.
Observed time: 4 h 17 min 41 s
